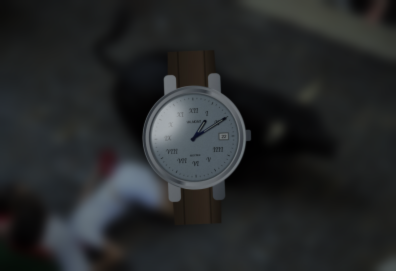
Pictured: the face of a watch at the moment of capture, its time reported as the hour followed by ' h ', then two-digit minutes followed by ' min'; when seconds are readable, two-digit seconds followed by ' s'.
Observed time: 1 h 10 min
